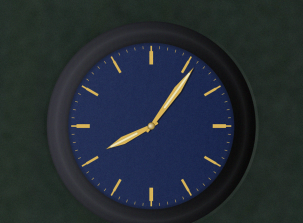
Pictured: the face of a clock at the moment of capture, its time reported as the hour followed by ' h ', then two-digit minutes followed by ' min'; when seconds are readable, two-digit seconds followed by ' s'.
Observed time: 8 h 06 min
